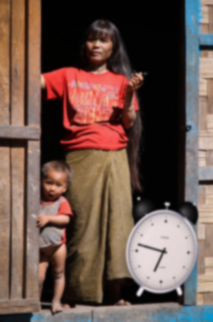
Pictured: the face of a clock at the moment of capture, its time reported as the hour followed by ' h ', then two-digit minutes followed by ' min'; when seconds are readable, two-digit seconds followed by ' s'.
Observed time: 6 h 47 min
